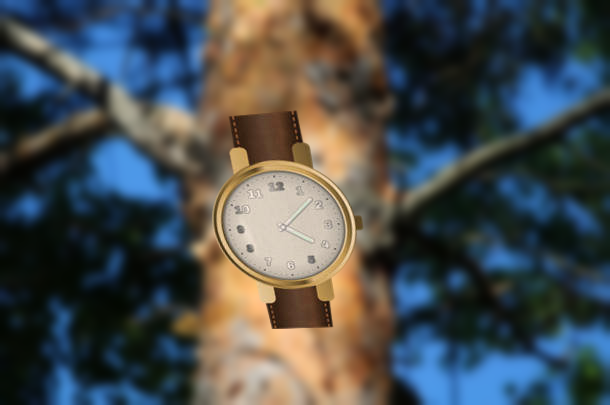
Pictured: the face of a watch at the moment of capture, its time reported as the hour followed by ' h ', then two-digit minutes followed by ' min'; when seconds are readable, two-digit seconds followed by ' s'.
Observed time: 4 h 08 min
